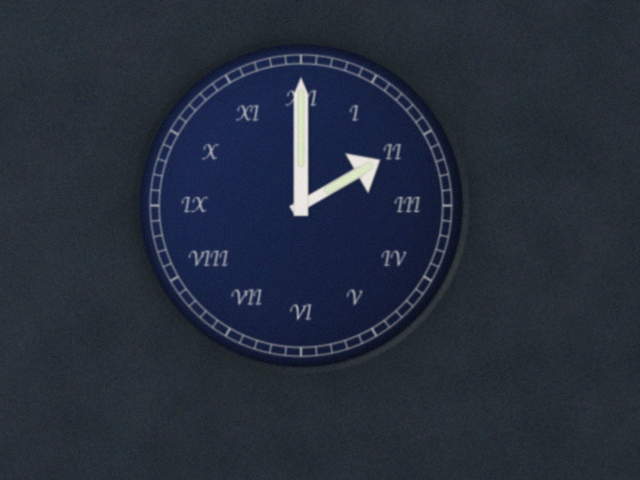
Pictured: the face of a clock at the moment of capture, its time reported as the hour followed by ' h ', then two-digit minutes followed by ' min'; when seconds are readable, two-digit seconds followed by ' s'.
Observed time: 2 h 00 min
